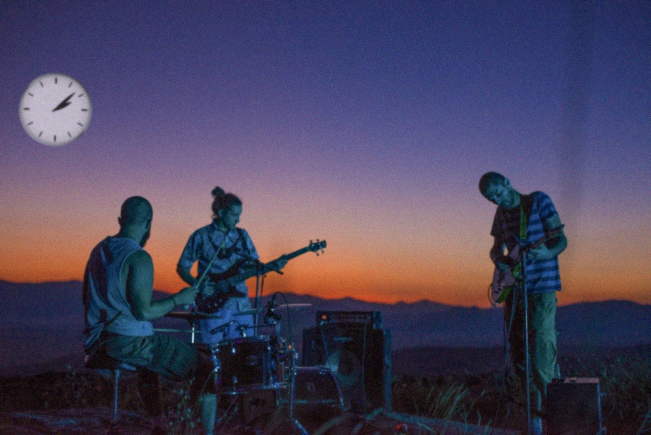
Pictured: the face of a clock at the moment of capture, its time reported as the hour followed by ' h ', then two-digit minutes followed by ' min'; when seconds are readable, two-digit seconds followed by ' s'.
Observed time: 2 h 08 min
